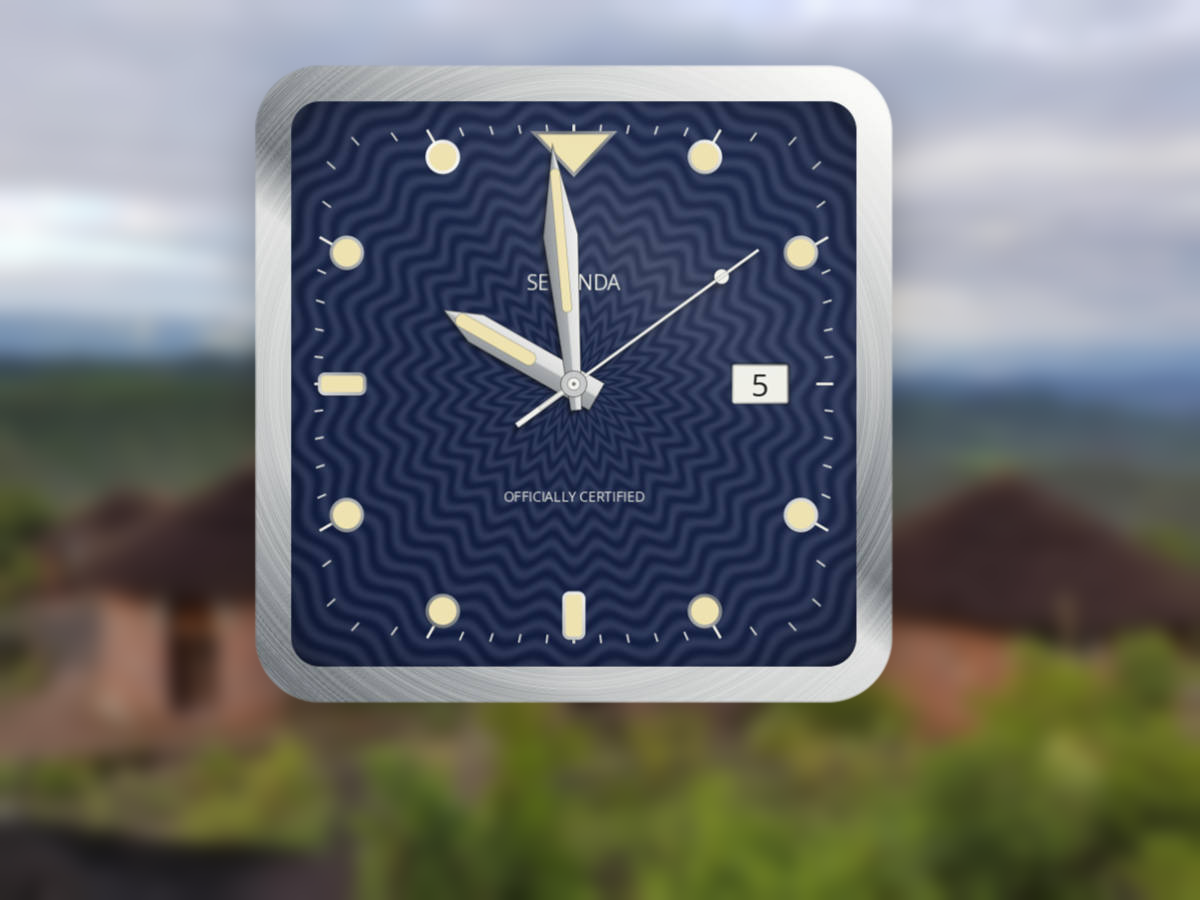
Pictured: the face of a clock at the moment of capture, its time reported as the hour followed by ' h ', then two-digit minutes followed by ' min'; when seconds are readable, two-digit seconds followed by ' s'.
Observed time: 9 h 59 min 09 s
